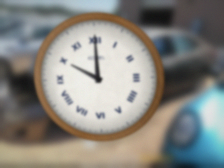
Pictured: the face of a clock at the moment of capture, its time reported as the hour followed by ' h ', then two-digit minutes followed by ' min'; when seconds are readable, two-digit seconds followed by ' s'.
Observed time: 10 h 00 min
